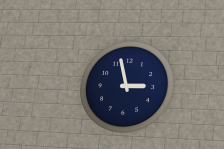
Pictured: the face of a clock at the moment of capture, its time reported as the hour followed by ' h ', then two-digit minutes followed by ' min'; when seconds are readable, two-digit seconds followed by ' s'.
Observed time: 2 h 57 min
